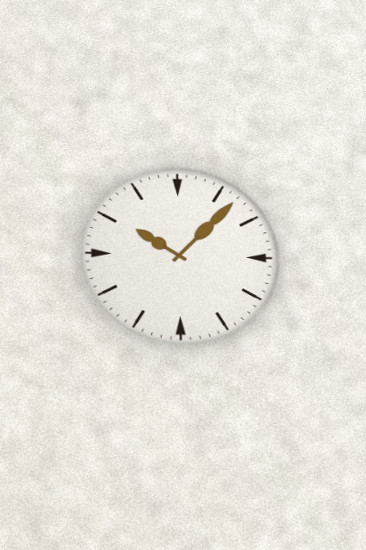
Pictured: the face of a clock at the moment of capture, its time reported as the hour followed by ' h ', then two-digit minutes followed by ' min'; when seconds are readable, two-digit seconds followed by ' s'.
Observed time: 10 h 07 min
